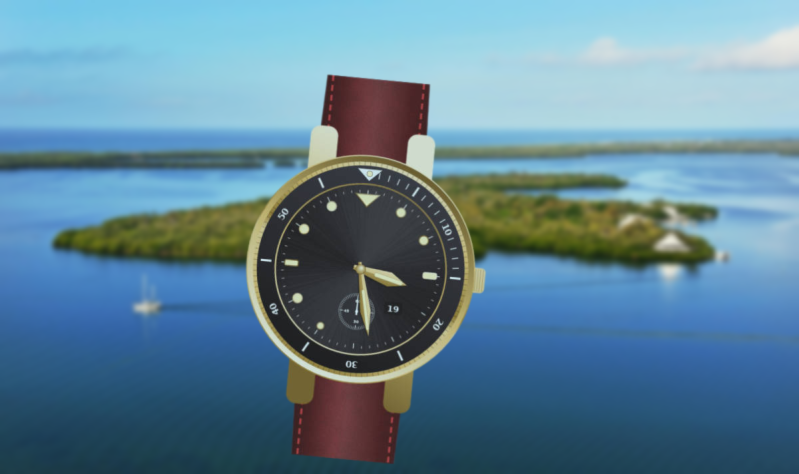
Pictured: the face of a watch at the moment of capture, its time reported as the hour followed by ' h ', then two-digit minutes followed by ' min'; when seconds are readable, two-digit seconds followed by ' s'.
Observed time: 3 h 28 min
